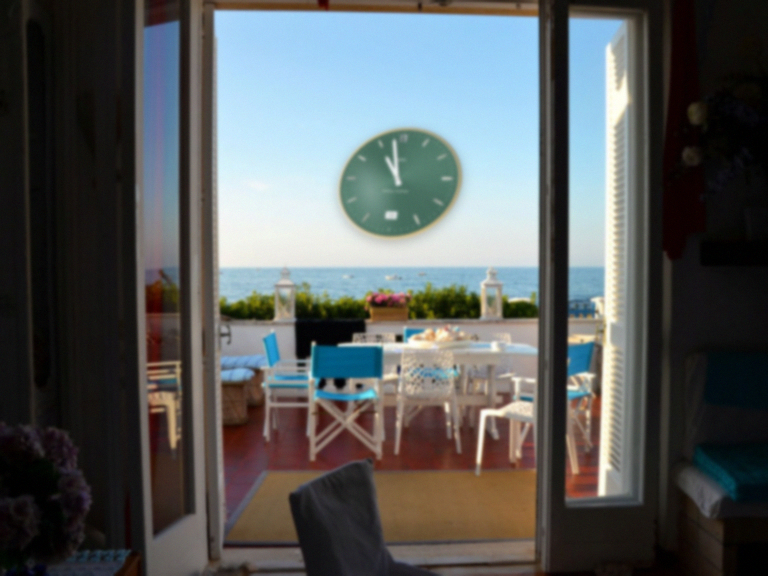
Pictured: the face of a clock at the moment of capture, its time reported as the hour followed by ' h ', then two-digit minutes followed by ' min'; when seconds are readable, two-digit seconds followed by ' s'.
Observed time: 10 h 58 min
